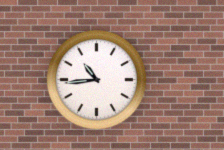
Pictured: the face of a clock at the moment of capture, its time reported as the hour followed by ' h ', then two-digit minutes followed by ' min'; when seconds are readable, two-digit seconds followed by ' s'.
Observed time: 10 h 44 min
